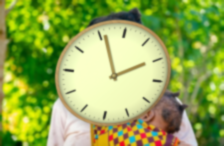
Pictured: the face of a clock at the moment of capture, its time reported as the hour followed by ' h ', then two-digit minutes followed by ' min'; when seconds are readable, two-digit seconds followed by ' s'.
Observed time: 1 h 56 min
